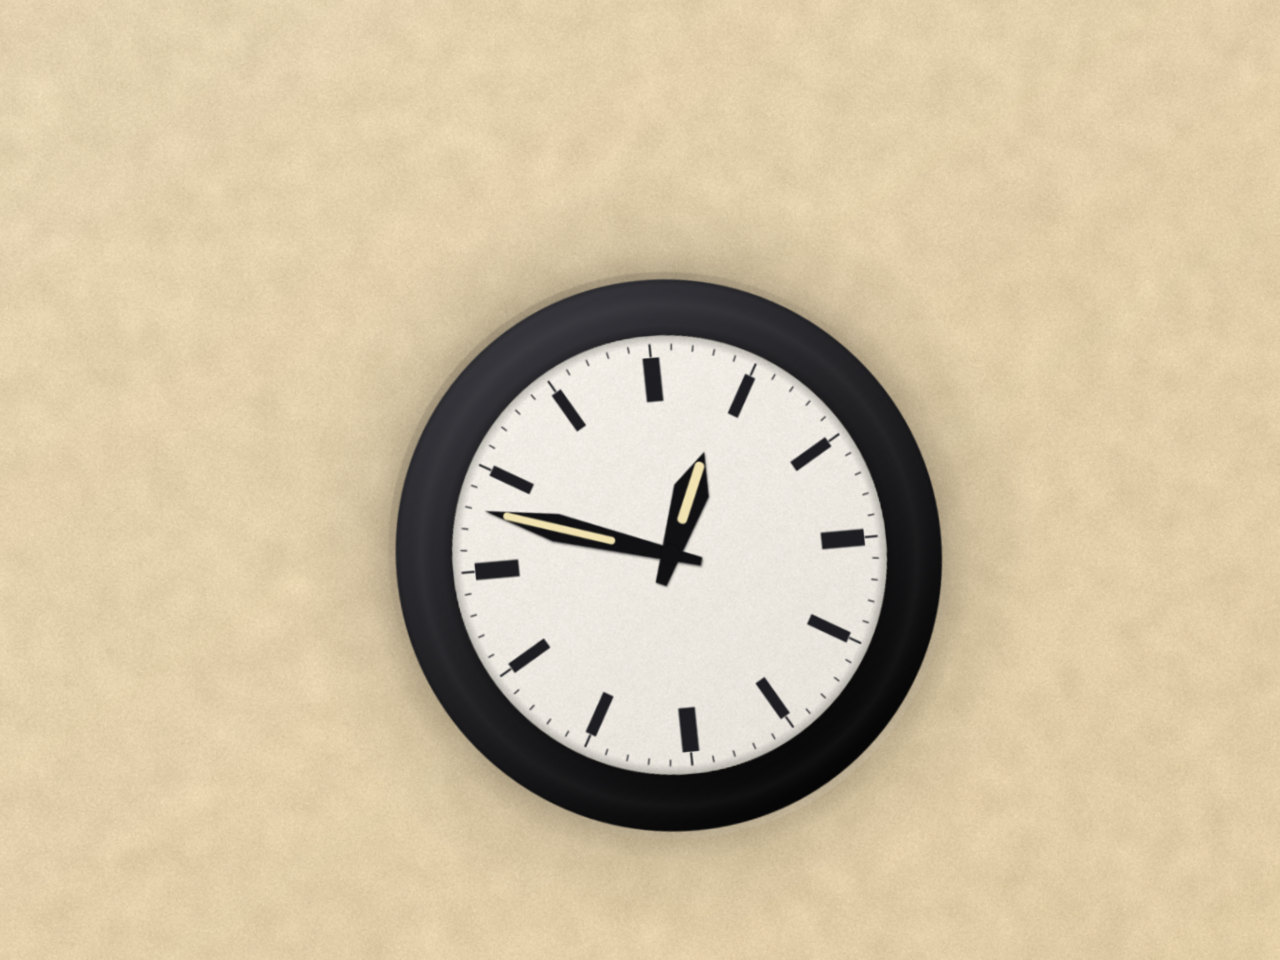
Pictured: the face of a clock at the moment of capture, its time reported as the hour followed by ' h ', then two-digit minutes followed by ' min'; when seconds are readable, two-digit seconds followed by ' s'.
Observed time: 12 h 48 min
